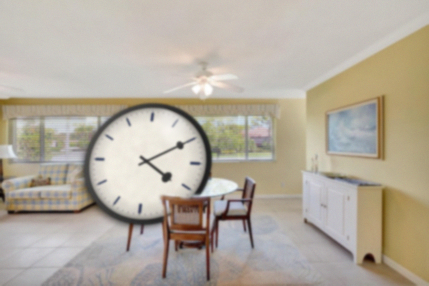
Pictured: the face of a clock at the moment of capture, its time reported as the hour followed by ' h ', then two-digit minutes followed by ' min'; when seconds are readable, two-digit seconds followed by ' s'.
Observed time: 4 h 10 min
